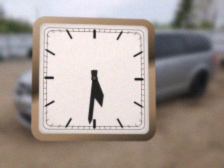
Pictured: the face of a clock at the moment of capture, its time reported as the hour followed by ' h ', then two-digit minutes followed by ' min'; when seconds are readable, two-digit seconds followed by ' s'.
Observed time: 5 h 31 min
